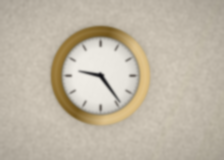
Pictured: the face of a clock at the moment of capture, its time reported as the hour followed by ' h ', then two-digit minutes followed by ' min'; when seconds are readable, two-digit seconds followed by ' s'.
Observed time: 9 h 24 min
